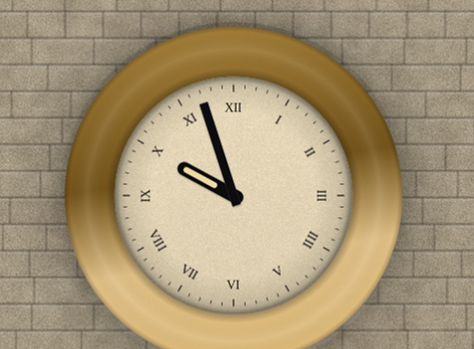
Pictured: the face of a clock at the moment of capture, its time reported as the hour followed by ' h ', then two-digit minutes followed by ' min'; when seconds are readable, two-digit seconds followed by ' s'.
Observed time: 9 h 57 min
